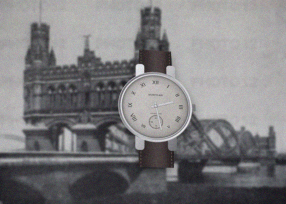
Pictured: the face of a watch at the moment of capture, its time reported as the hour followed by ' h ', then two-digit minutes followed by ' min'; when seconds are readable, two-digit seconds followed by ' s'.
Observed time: 2 h 28 min
